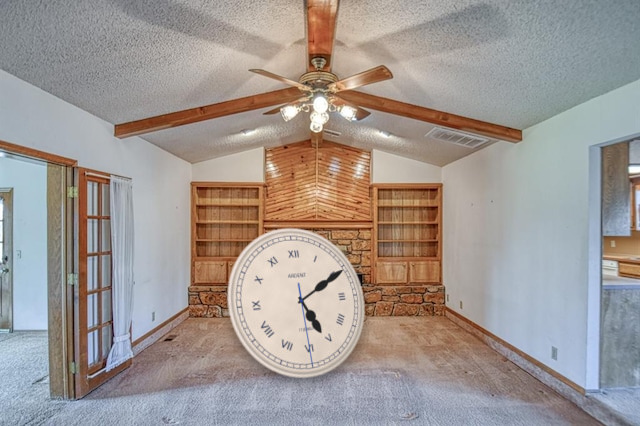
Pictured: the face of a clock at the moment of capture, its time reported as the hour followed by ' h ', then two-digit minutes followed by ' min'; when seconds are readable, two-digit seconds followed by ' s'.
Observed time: 5 h 10 min 30 s
